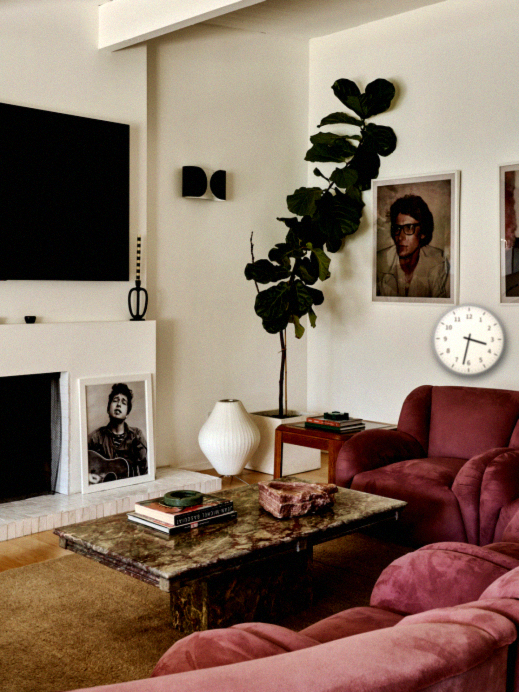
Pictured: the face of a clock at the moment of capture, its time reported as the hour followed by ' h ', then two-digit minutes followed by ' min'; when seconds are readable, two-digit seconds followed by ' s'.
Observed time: 3 h 32 min
